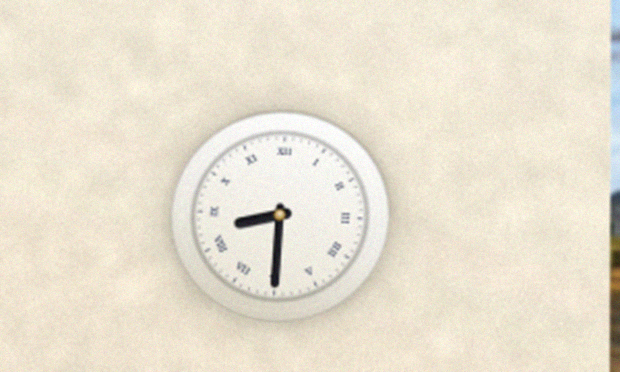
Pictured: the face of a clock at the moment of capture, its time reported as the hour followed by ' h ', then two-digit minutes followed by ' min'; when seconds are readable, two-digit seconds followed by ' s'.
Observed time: 8 h 30 min
